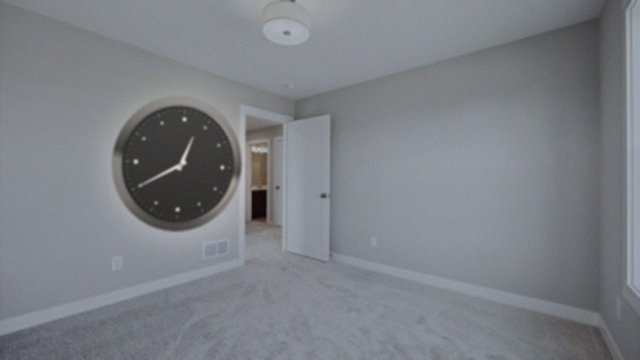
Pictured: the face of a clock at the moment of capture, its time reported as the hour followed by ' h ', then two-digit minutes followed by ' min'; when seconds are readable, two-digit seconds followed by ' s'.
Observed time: 12 h 40 min
